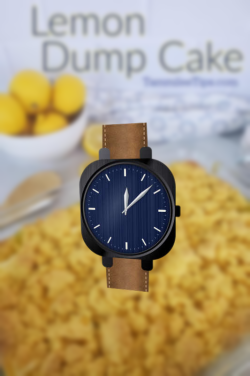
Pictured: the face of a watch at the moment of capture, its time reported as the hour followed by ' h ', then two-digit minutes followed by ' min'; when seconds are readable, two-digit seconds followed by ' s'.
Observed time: 12 h 08 min
